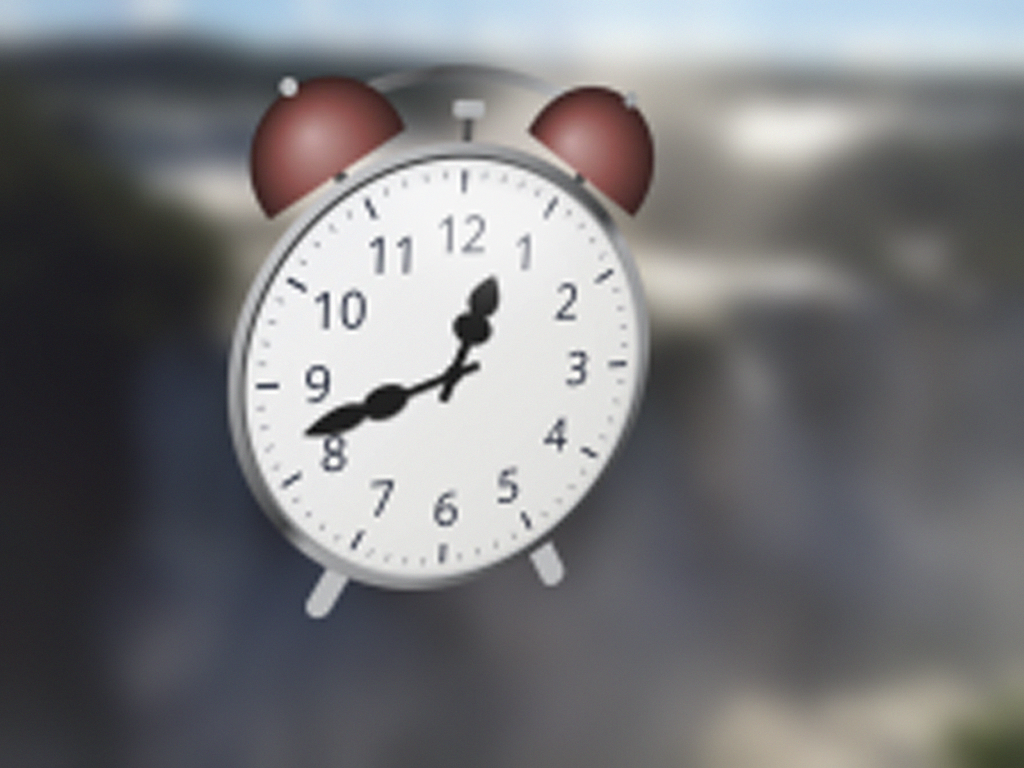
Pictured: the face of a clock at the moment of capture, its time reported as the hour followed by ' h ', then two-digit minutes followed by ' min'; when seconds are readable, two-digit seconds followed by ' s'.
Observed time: 12 h 42 min
